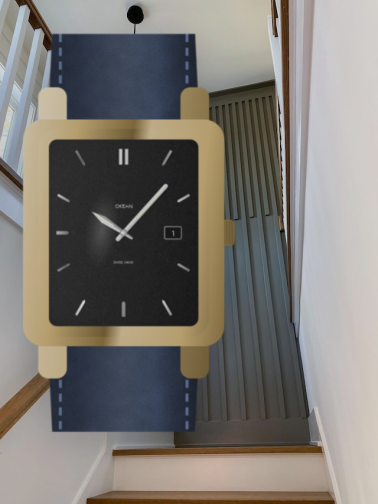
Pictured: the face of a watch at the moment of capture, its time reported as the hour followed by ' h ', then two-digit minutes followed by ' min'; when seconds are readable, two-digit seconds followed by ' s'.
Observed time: 10 h 07 min
